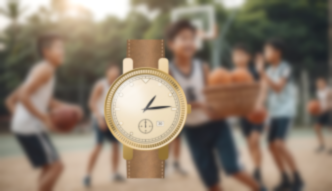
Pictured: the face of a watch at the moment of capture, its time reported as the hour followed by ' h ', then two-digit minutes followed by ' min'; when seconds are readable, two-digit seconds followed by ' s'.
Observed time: 1 h 14 min
